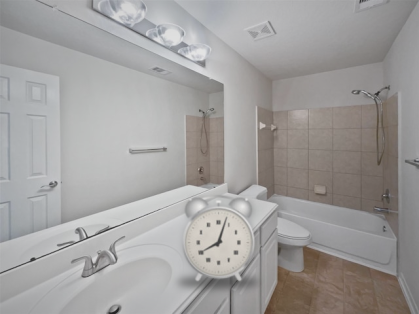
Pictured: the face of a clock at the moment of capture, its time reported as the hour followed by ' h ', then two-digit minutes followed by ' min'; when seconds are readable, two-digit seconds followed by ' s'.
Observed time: 8 h 03 min
